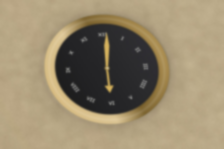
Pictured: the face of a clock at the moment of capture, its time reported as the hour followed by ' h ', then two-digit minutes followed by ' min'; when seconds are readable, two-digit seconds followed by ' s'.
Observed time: 6 h 01 min
